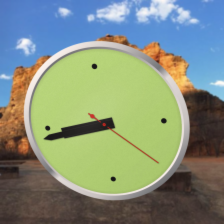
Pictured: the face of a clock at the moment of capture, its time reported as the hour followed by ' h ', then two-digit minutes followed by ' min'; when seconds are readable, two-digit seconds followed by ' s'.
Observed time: 8 h 43 min 22 s
